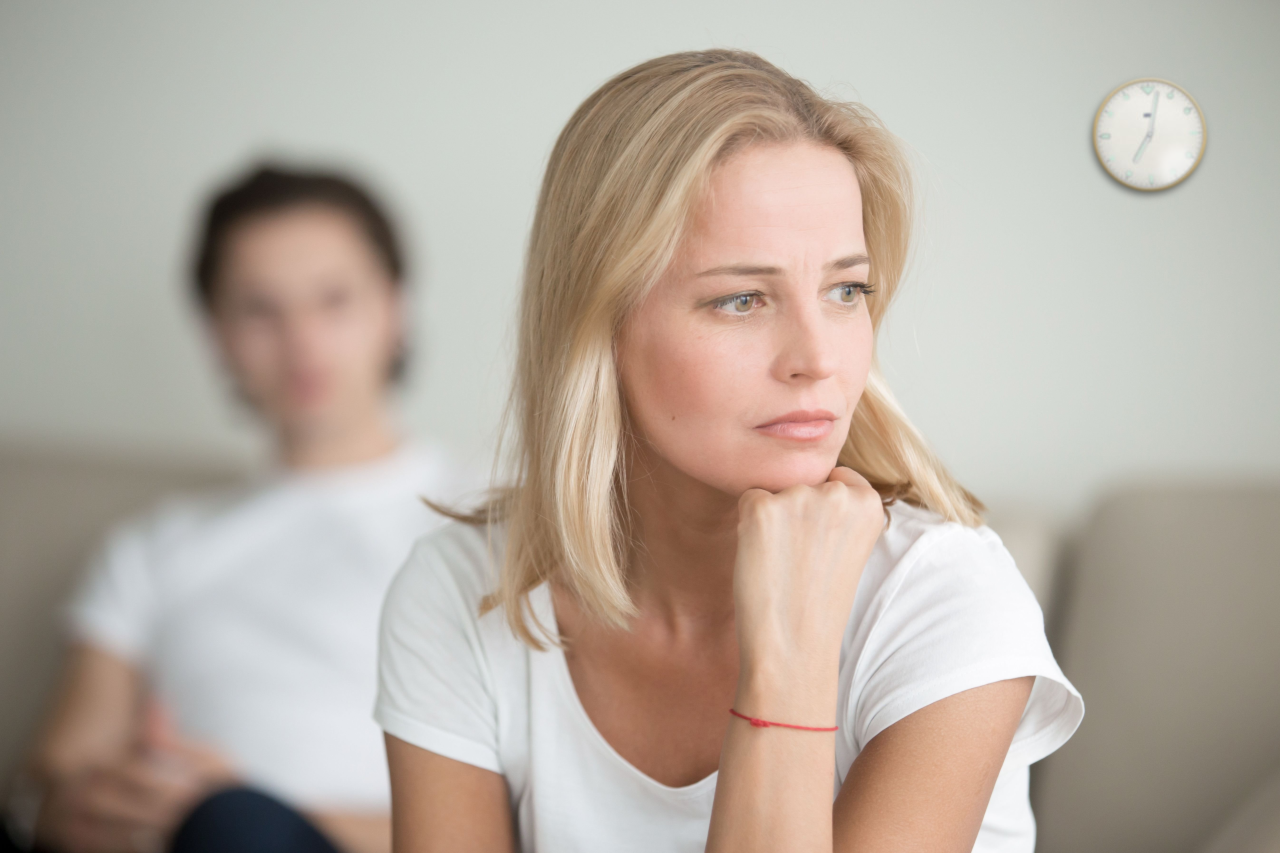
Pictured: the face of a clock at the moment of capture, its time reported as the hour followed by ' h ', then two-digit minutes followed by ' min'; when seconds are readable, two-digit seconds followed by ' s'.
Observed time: 7 h 02 min
